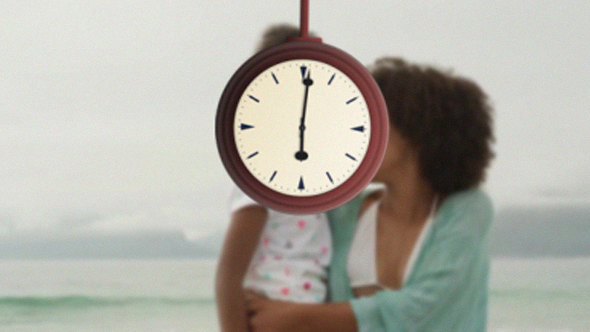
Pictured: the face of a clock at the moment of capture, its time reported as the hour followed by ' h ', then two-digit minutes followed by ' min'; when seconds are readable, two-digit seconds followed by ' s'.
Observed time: 6 h 01 min
